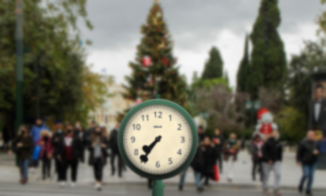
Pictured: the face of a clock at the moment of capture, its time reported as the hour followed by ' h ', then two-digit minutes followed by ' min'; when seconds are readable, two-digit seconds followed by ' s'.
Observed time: 7 h 36 min
